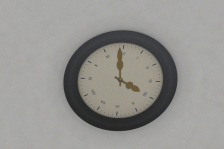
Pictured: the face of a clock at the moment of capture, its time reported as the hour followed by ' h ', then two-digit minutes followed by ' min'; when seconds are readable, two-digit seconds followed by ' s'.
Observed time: 3 h 59 min
